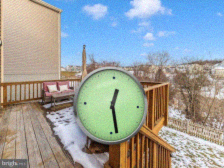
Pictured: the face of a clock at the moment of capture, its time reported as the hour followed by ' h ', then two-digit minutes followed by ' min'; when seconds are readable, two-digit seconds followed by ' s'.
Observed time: 12 h 28 min
